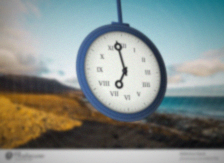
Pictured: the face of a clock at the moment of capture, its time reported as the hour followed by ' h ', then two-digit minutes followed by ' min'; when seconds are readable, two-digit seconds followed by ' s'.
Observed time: 6 h 58 min
